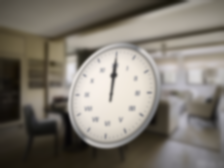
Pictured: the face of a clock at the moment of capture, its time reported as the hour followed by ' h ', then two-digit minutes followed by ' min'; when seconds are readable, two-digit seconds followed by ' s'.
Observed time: 12 h 00 min
